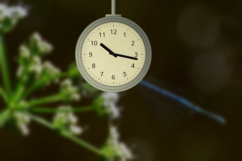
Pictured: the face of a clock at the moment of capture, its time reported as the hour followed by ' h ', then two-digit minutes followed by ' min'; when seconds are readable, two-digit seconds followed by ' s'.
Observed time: 10 h 17 min
